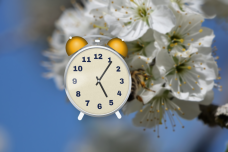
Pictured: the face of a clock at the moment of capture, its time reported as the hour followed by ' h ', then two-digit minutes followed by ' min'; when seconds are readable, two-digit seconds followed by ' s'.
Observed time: 5 h 06 min
